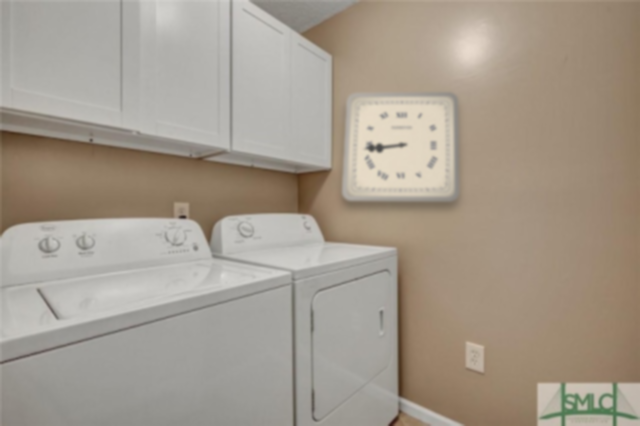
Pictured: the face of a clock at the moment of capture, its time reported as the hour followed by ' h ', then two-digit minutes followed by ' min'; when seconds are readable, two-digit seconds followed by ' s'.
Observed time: 8 h 44 min
